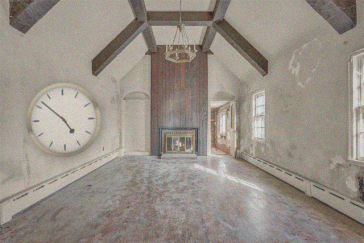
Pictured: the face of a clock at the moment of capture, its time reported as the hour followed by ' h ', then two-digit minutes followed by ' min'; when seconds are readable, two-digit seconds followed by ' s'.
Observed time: 4 h 52 min
